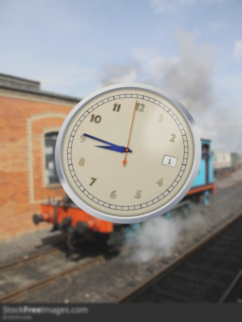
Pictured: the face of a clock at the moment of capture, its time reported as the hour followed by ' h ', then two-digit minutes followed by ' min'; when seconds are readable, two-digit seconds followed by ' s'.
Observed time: 8 h 45 min 59 s
